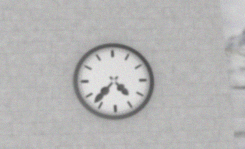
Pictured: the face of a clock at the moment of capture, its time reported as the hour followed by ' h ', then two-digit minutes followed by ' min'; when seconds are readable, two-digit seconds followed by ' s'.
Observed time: 4 h 37 min
